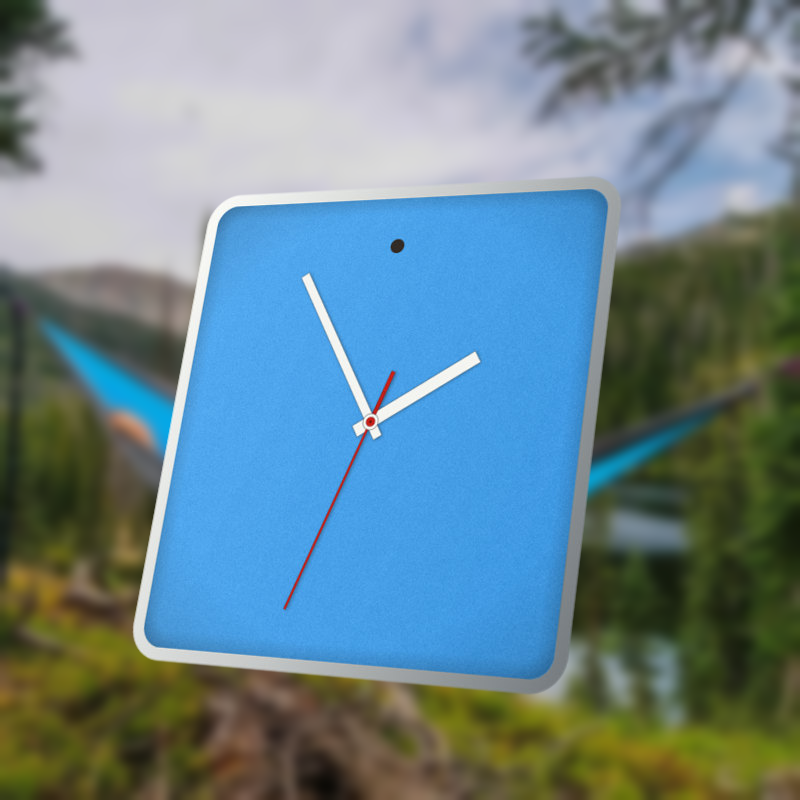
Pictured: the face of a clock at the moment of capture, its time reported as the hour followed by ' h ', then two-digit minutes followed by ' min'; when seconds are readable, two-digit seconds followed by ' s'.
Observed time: 1 h 54 min 33 s
